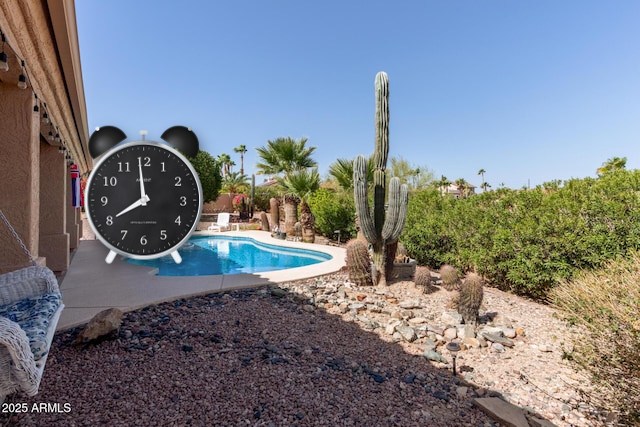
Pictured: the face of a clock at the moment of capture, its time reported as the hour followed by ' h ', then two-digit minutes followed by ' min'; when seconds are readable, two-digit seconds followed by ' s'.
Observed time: 7 h 59 min
